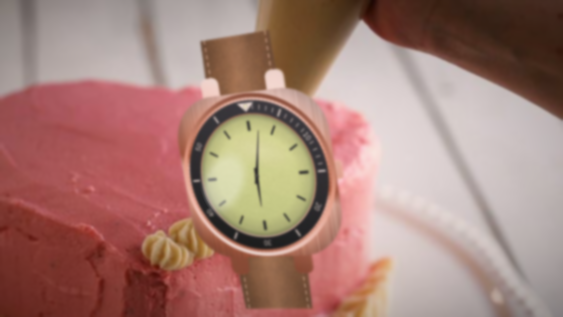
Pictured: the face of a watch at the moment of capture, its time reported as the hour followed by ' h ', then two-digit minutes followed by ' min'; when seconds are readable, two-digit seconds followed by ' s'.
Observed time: 6 h 02 min
